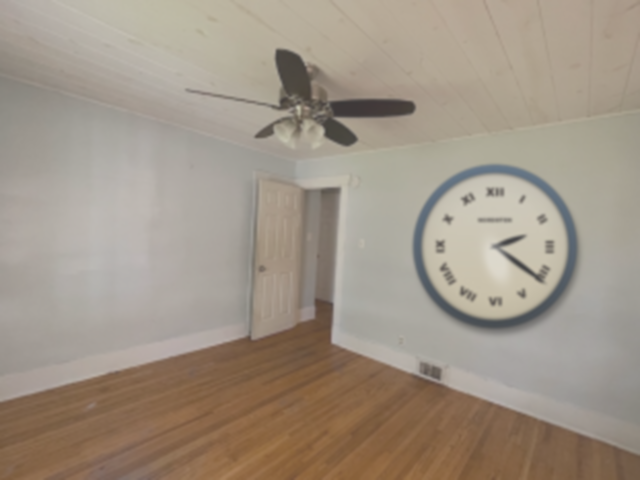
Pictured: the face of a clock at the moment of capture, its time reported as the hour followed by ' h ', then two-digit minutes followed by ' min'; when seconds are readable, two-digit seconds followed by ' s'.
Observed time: 2 h 21 min
